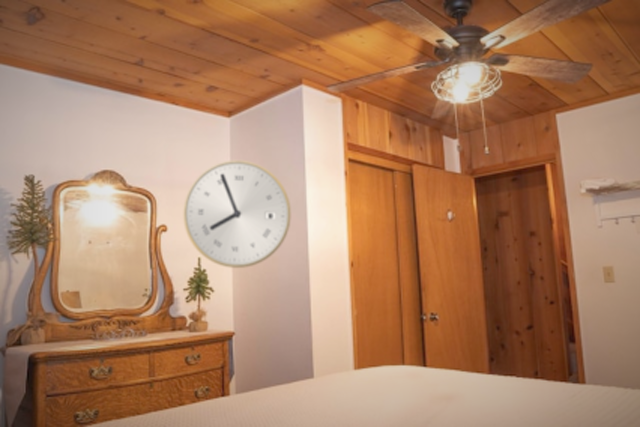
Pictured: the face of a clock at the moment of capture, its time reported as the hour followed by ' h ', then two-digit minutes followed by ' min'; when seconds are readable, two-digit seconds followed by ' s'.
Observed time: 7 h 56 min
